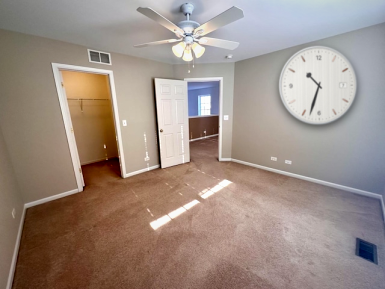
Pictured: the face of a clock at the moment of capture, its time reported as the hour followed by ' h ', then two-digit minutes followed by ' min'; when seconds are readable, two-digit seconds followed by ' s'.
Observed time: 10 h 33 min
